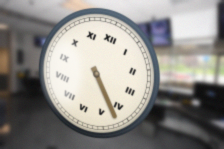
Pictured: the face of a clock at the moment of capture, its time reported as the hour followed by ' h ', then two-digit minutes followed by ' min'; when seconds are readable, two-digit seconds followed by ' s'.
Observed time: 4 h 22 min
